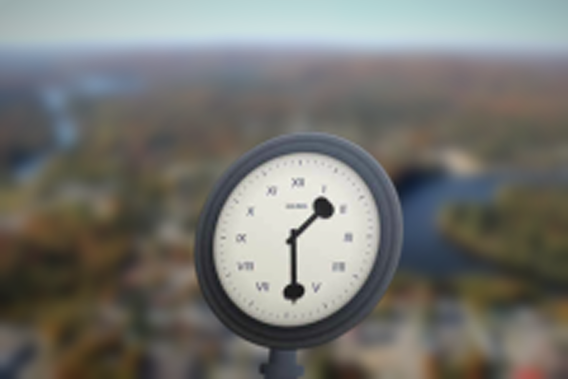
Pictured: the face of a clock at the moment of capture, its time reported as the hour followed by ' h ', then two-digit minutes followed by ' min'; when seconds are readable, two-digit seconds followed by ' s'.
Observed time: 1 h 29 min
